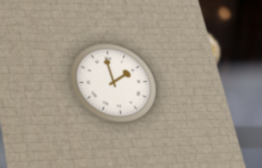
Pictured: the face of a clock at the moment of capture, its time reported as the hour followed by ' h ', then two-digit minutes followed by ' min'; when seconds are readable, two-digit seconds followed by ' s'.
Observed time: 1 h 59 min
